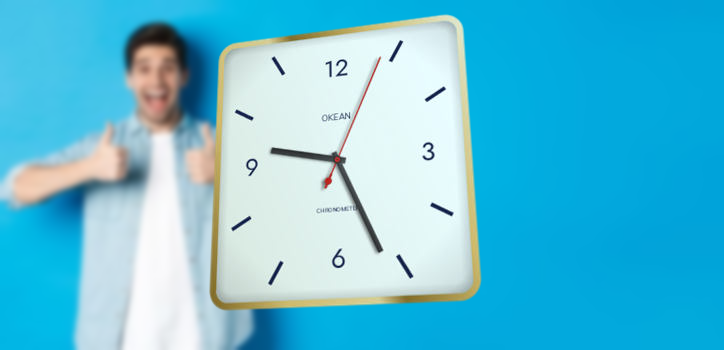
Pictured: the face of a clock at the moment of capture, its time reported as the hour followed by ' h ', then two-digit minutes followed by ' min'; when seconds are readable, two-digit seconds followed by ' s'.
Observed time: 9 h 26 min 04 s
